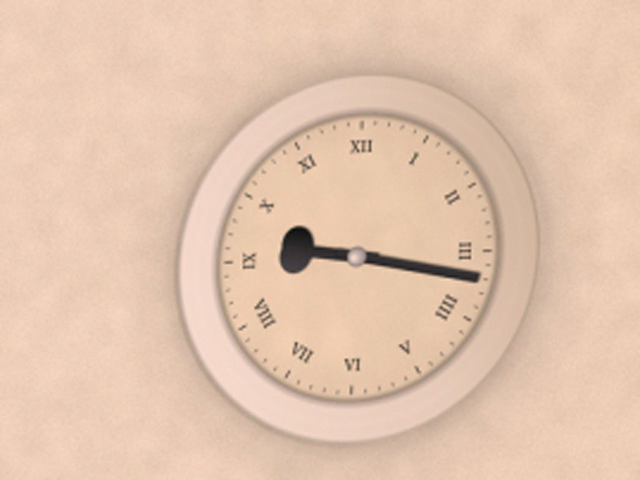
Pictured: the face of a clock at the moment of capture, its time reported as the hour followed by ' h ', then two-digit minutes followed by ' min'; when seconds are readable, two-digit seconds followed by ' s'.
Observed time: 9 h 17 min
